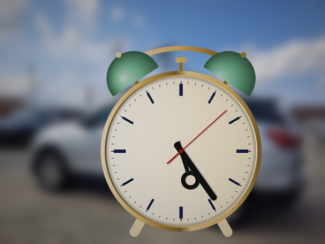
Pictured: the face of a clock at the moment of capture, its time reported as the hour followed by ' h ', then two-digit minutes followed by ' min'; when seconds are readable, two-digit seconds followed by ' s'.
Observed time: 5 h 24 min 08 s
